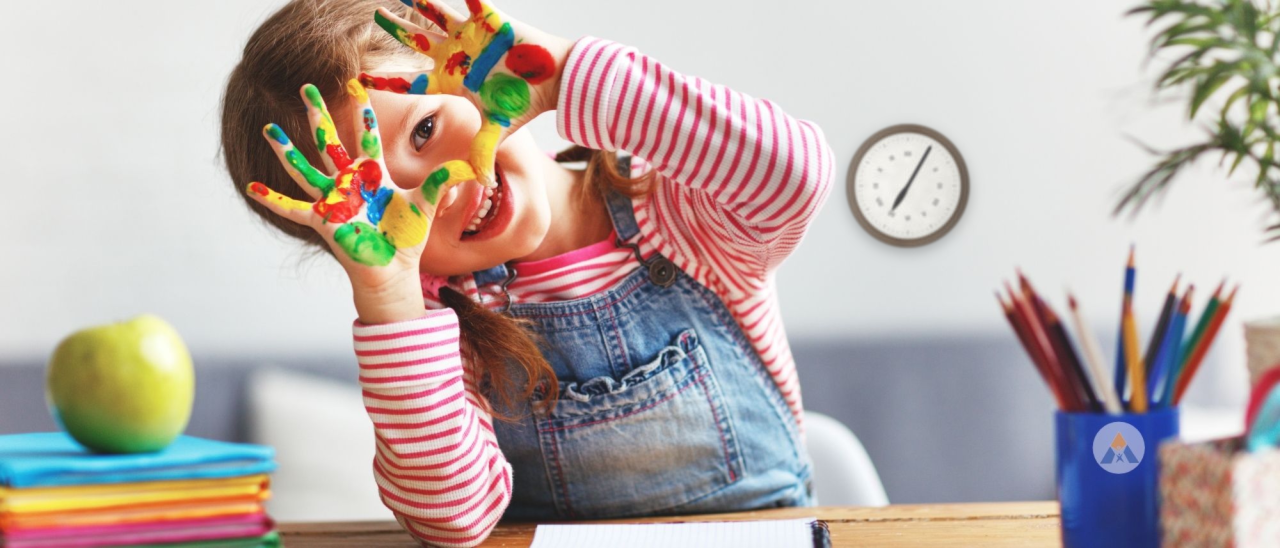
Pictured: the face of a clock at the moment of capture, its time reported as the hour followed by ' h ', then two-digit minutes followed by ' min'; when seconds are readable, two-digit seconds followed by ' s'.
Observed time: 7 h 05 min
